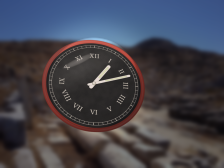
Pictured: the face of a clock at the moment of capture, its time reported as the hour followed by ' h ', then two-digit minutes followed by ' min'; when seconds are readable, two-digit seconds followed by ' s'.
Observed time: 1 h 12 min
